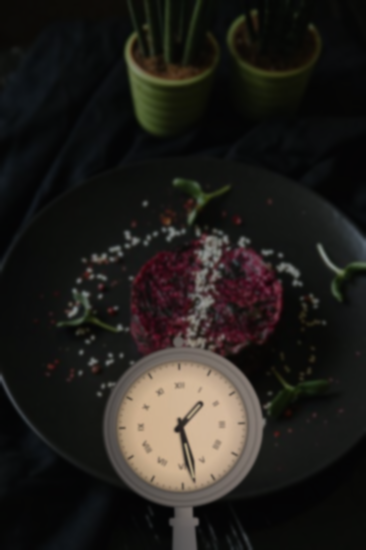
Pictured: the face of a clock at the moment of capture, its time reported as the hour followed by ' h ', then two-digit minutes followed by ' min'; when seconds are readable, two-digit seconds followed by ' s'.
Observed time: 1 h 28 min
